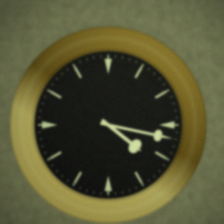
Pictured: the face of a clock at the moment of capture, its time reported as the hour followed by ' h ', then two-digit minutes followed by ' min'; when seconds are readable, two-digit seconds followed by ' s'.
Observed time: 4 h 17 min
